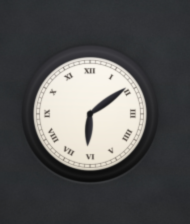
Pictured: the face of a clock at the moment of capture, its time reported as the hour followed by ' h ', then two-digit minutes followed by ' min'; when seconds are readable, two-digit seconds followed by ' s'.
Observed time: 6 h 09 min
